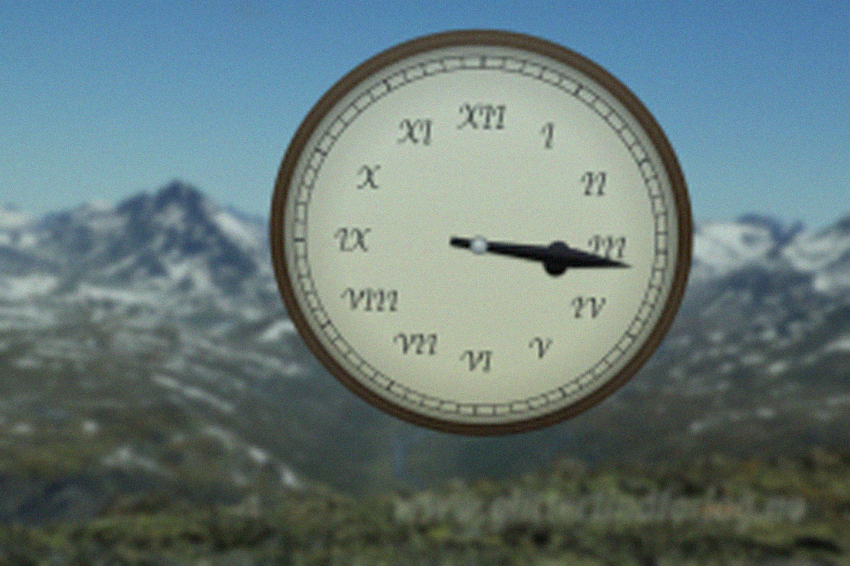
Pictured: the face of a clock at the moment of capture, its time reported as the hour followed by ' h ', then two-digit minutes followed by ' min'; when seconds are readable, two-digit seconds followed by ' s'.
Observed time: 3 h 16 min
